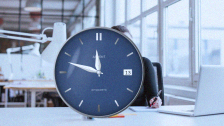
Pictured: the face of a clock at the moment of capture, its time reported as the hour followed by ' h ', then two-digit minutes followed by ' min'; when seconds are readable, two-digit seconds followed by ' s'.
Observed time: 11 h 48 min
